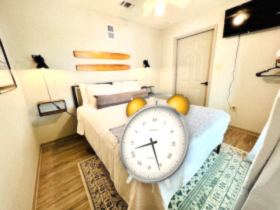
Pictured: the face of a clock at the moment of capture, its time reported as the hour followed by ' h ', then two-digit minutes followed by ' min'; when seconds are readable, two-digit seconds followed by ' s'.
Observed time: 8 h 26 min
